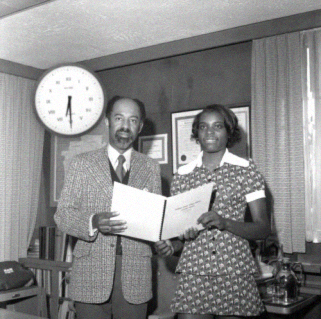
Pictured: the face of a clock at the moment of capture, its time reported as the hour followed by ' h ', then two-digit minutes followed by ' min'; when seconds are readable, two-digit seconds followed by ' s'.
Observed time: 6 h 30 min
